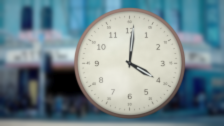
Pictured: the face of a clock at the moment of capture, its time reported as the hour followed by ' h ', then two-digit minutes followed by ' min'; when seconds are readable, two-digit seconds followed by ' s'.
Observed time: 4 h 01 min
